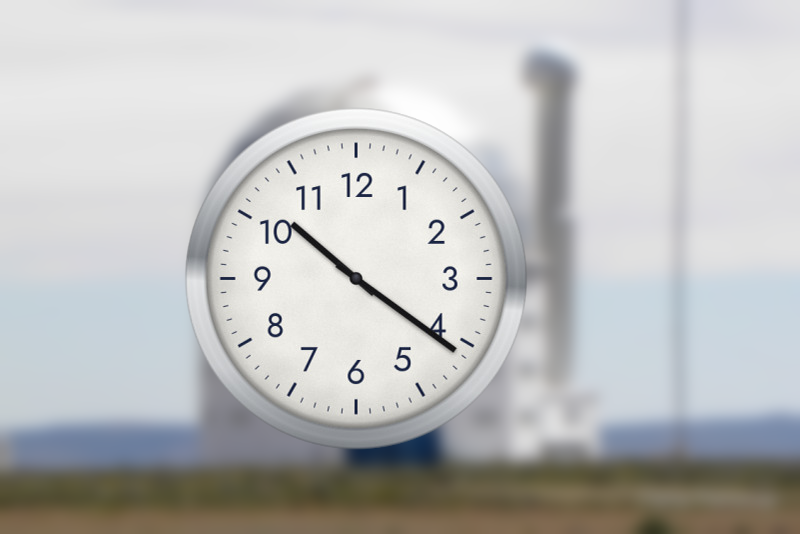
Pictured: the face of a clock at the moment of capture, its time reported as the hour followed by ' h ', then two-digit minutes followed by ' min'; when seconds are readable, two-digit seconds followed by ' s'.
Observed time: 10 h 21 min
